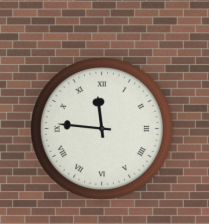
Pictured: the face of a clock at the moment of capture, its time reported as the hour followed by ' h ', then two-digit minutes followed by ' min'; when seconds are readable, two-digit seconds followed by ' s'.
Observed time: 11 h 46 min
